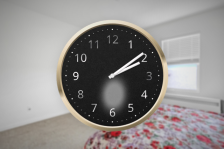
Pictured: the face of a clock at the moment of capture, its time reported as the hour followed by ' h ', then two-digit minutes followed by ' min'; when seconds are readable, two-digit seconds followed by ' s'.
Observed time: 2 h 09 min
